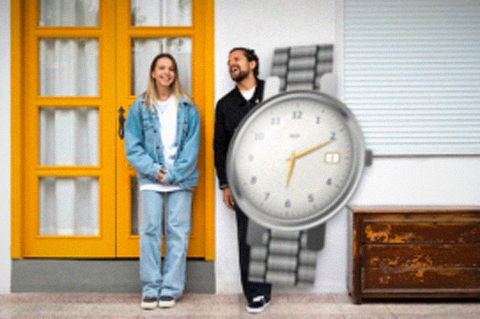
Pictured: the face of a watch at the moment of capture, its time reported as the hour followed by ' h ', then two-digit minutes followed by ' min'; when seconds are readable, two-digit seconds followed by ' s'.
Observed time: 6 h 11 min
